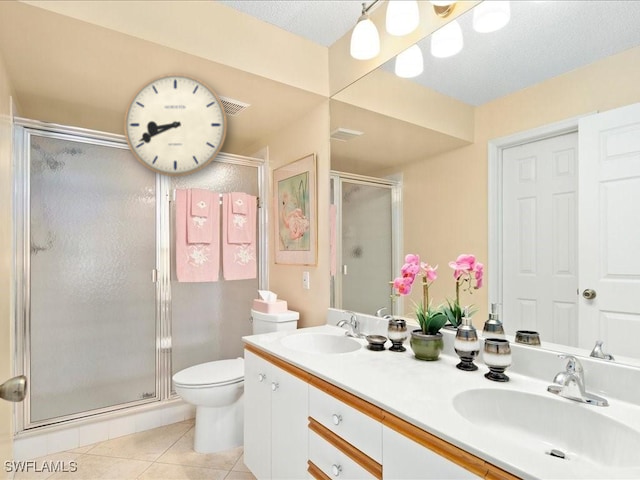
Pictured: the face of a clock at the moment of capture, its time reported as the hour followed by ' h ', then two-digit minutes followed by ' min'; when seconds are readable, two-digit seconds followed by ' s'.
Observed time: 8 h 41 min
